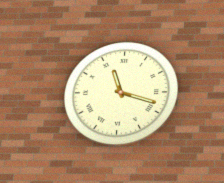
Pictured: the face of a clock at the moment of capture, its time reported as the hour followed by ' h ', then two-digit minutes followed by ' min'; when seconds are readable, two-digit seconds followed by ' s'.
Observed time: 11 h 18 min
